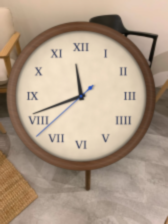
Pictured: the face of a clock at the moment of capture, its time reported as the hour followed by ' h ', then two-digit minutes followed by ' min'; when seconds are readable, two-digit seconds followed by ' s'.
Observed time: 11 h 41 min 38 s
